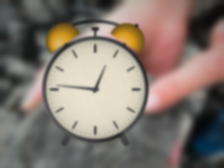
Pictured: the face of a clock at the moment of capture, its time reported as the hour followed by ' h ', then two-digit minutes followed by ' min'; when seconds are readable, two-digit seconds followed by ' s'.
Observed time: 12 h 46 min
